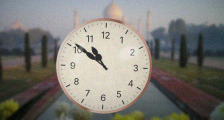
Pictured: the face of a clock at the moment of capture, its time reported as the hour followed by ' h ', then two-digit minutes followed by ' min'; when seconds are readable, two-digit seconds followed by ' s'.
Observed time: 10 h 51 min
